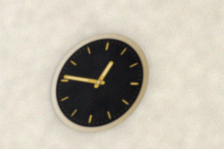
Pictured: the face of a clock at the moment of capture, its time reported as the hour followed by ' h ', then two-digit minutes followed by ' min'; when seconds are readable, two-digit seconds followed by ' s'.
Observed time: 12 h 46 min
